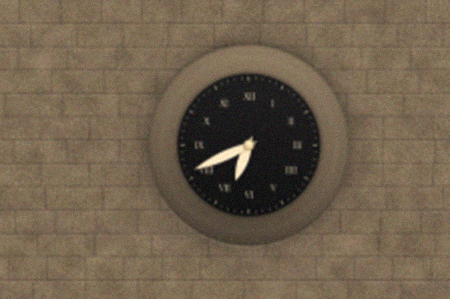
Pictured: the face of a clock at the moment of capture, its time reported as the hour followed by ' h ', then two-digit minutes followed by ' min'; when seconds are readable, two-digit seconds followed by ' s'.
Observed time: 6 h 41 min
